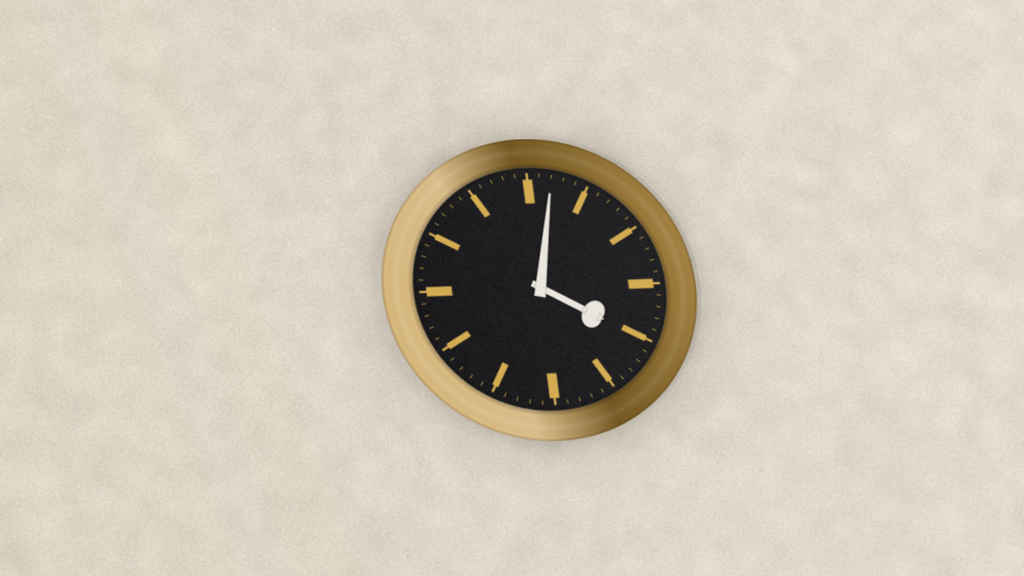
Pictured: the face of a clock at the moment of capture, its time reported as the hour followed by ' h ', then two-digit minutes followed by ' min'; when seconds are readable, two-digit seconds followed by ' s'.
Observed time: 4 h 02 min
